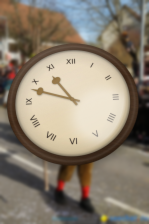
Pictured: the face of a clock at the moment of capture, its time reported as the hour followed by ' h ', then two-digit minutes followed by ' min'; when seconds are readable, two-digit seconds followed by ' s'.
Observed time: 10 h 48 min
